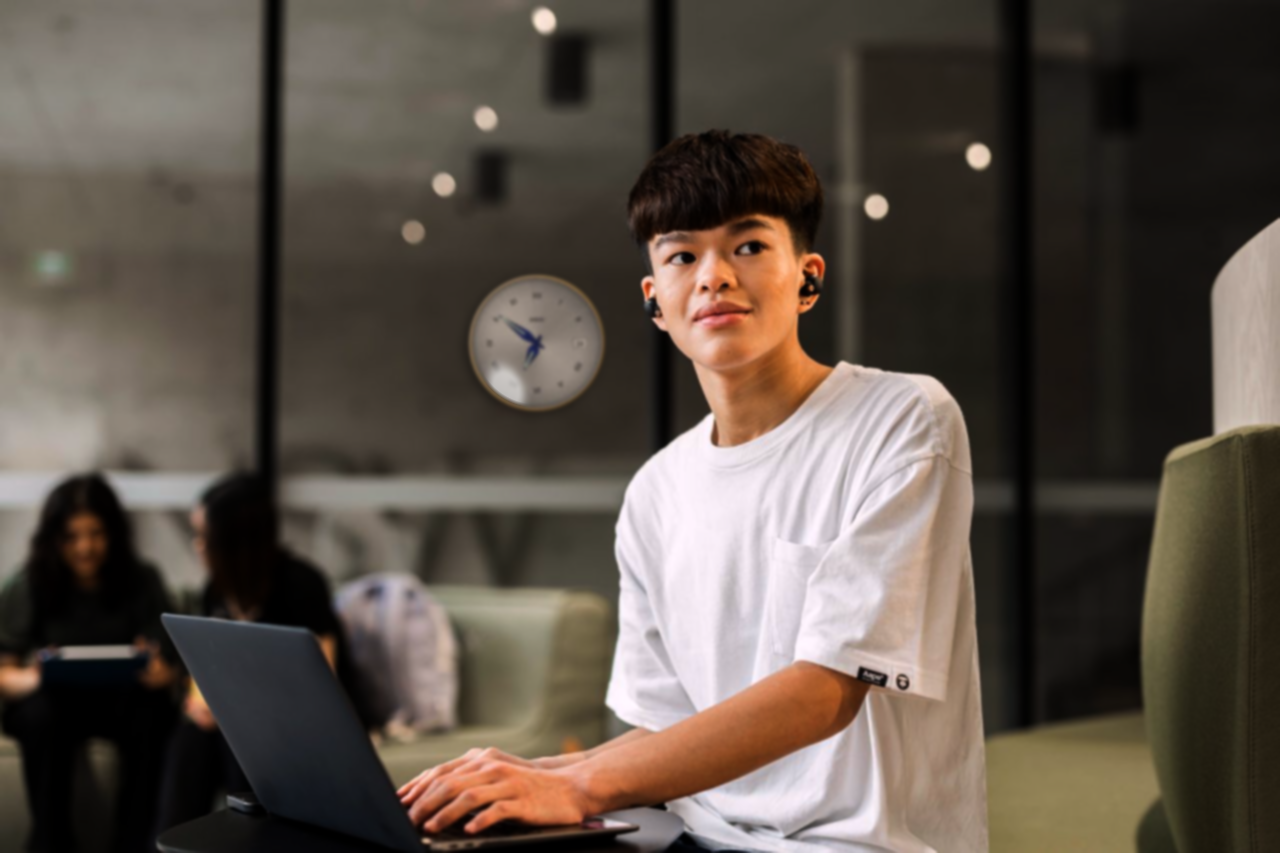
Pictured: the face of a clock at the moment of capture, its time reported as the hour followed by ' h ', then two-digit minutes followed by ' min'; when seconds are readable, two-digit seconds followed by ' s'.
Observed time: 6 h 51 min
